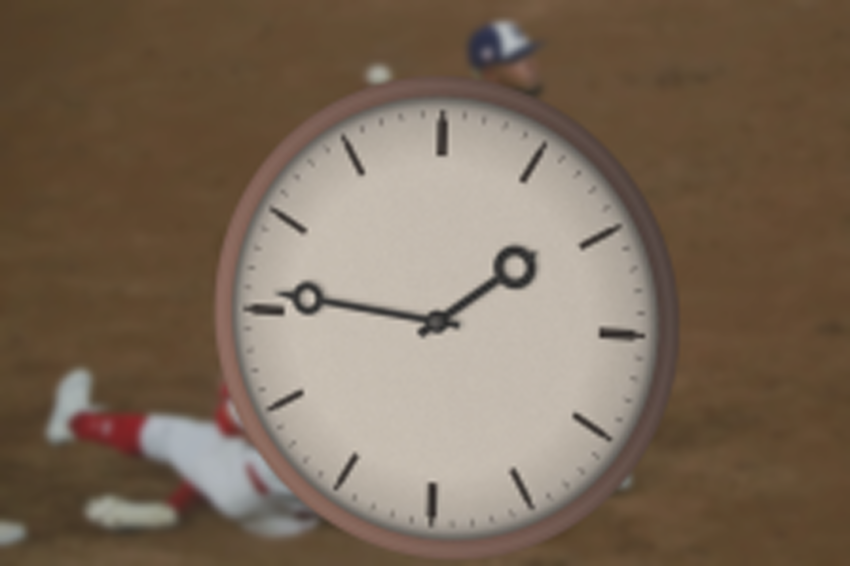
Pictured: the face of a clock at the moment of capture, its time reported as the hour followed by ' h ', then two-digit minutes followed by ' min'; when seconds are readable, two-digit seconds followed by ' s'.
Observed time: 1 h 46 min
